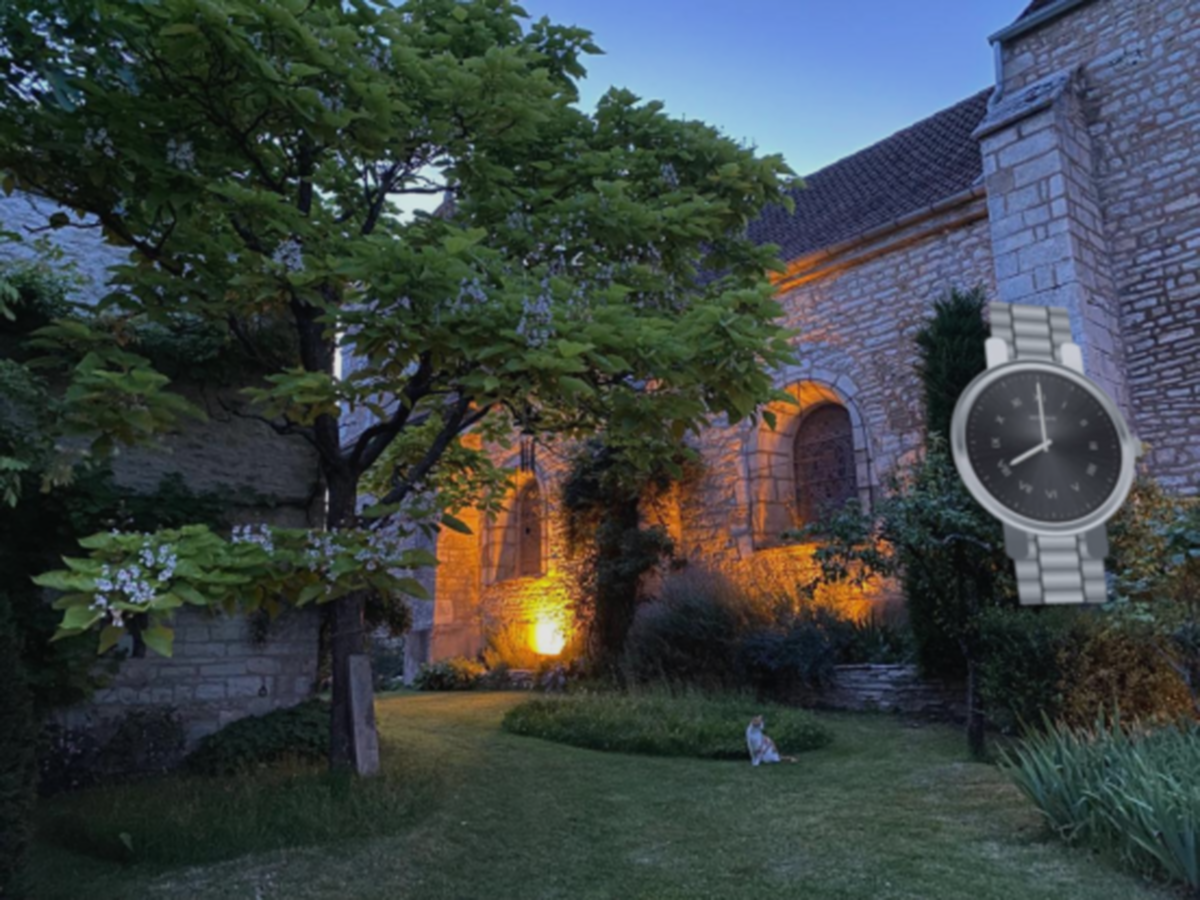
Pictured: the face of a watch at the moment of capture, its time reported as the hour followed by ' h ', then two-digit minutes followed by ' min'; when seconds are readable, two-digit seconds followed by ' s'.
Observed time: 8 h 00 min
